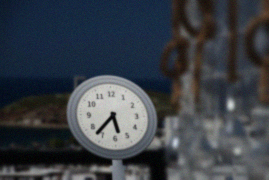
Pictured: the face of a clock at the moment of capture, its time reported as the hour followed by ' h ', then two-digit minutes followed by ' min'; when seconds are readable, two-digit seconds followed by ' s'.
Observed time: 5 h 37 min
